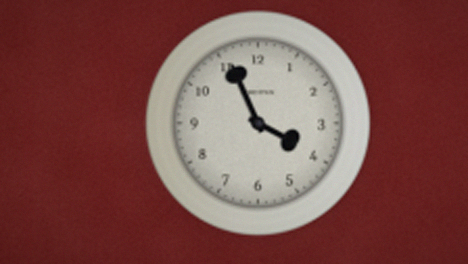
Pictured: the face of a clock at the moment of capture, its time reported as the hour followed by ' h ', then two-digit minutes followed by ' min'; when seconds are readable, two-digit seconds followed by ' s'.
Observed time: 3 h 56 min
